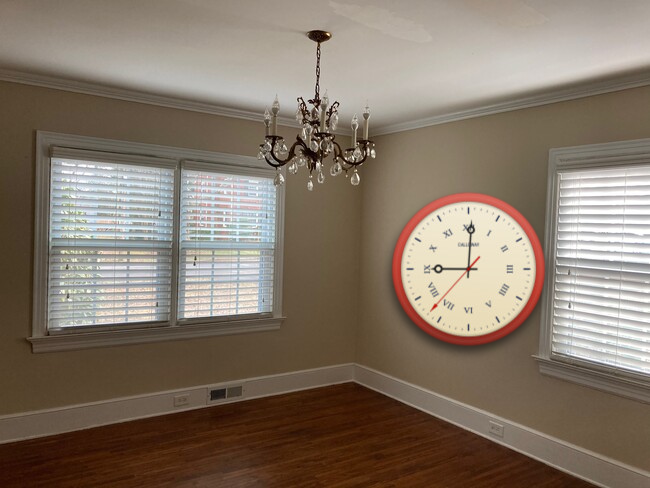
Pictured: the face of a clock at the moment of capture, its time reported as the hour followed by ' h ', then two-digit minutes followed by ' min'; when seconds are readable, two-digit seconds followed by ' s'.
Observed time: 9 h 00 min 37 s
